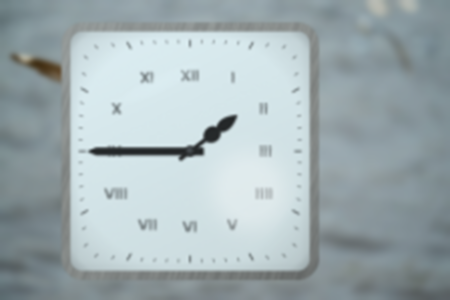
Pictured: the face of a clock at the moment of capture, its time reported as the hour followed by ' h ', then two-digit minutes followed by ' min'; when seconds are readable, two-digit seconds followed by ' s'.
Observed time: 1 h 45 min
